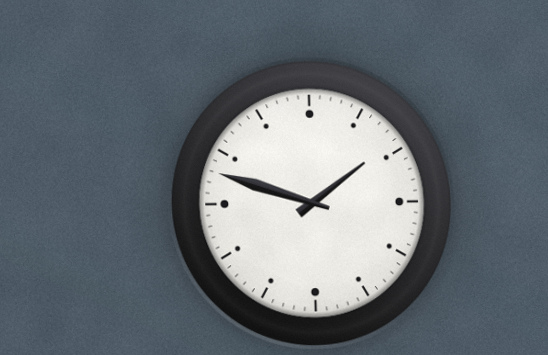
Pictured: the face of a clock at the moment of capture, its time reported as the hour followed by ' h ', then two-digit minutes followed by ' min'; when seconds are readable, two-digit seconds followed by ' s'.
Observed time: 1 h 48 min
